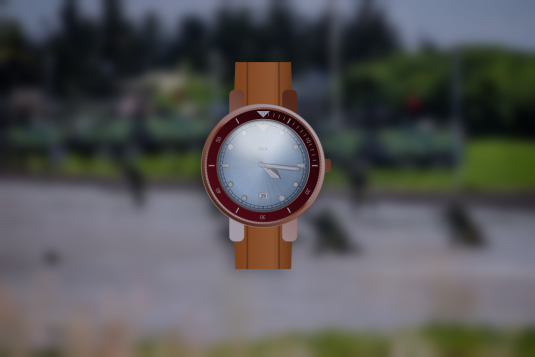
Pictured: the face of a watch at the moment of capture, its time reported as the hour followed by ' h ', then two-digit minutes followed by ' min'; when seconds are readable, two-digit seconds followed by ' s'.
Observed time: 4 h 16 min
